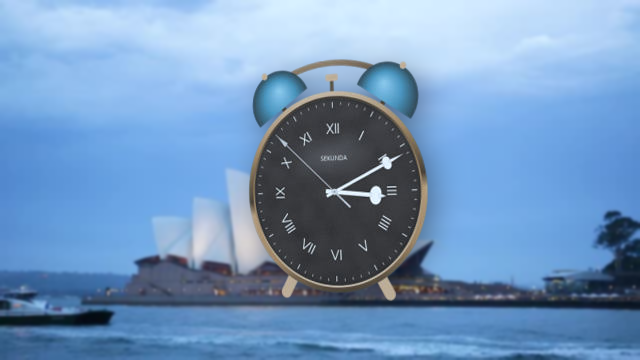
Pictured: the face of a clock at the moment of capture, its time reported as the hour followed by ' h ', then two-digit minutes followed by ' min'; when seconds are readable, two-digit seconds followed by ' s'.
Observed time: 3 h 10 min 52 s
